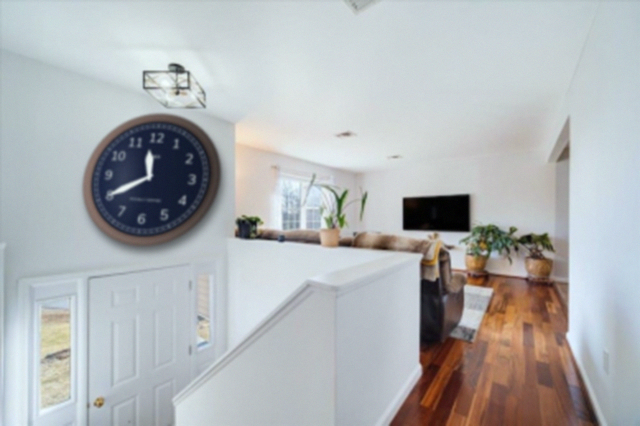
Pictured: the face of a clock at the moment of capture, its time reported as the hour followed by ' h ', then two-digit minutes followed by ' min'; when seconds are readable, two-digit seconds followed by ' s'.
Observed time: 11 h 40 min
